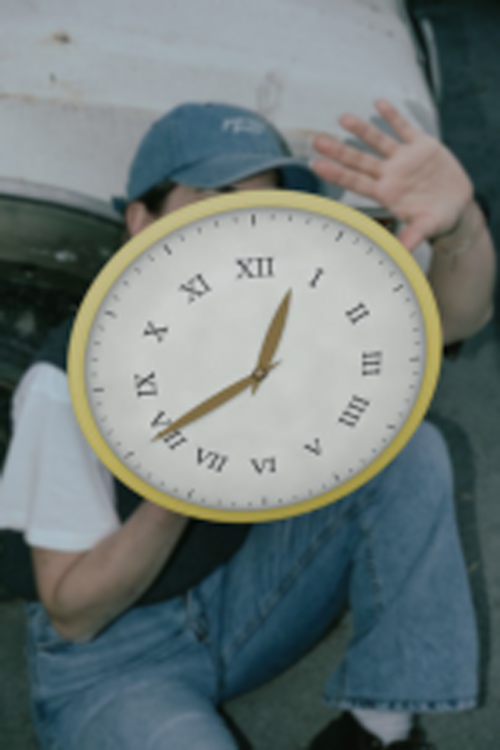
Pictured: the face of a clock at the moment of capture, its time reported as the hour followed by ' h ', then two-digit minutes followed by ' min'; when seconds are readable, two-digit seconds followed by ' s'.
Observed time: 12 h 40 min
